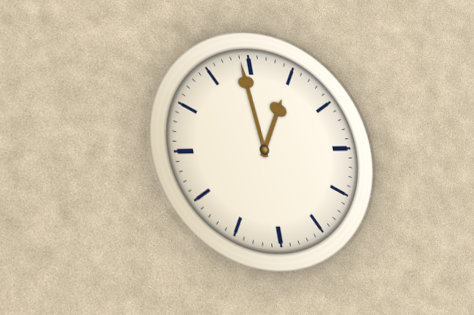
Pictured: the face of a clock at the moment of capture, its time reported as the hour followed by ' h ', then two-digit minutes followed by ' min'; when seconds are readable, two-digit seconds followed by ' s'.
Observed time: 12 h 59 min
